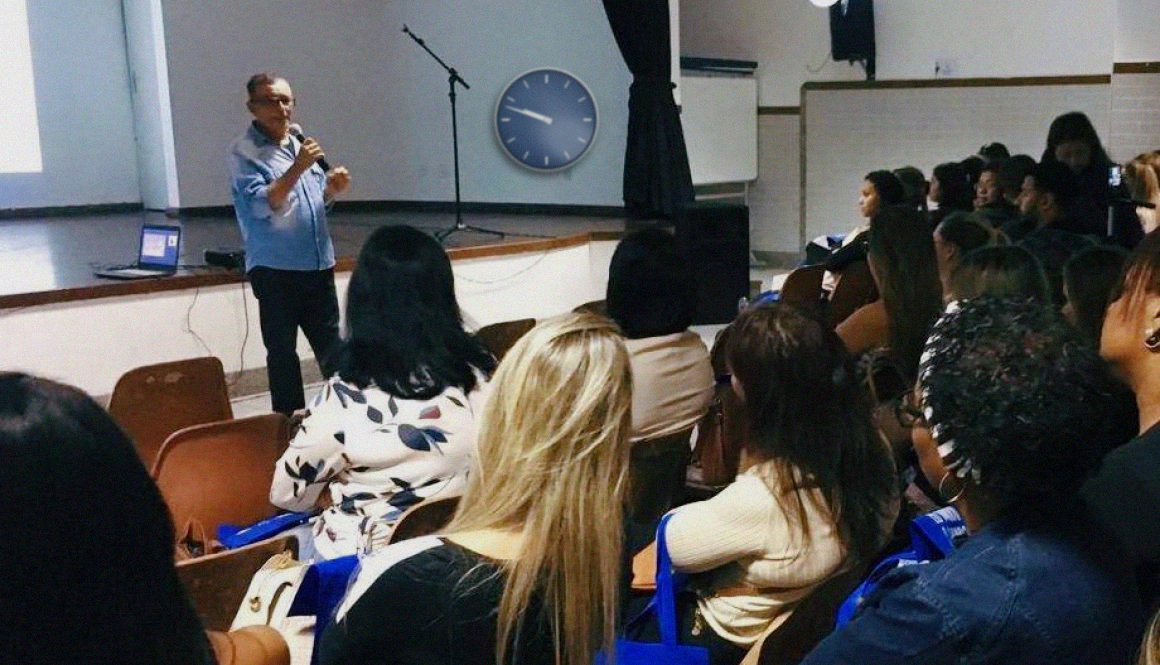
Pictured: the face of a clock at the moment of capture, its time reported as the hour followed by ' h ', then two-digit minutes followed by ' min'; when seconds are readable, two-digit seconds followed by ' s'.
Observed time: 9 h 48 min
